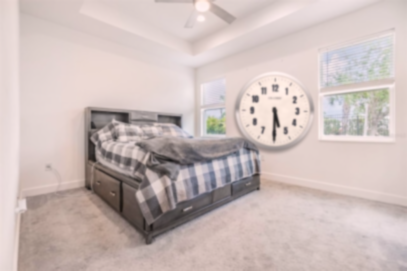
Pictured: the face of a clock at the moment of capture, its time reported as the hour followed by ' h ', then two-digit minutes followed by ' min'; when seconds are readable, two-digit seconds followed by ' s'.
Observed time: 5 h 30 min
